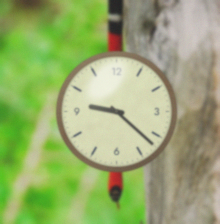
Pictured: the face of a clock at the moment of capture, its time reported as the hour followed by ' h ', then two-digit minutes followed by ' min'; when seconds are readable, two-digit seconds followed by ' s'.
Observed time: 9 h 22 min
